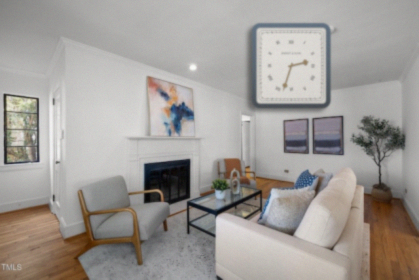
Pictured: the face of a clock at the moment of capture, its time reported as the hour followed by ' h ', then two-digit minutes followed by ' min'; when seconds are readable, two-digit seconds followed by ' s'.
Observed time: 2 h 33 min
